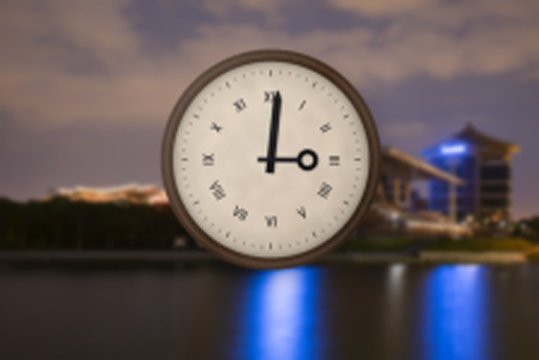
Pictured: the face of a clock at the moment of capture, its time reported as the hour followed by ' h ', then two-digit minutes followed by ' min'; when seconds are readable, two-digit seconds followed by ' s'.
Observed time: 3 h 01 min
